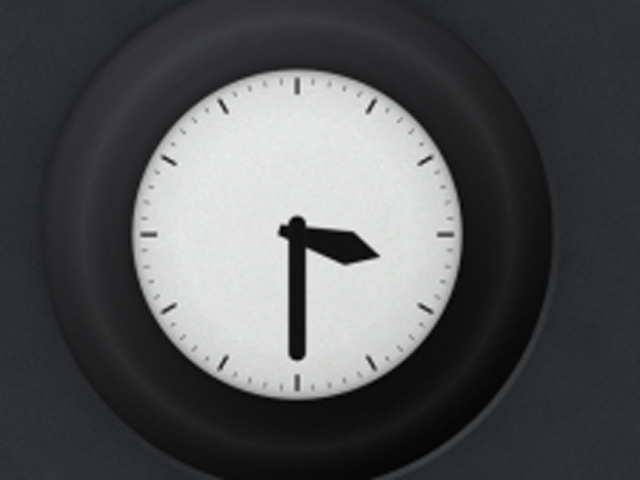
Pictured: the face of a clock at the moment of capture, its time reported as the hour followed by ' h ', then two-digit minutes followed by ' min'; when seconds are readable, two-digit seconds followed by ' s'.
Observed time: 3 h 30 min
